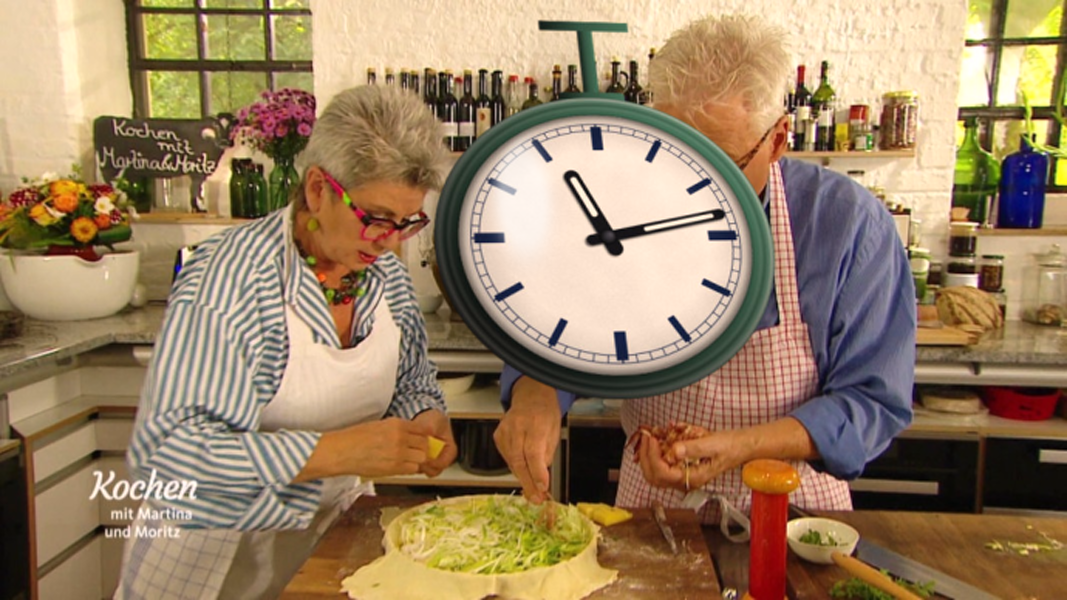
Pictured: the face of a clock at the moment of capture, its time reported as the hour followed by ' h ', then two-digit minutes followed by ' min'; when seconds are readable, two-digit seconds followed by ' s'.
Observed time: 11 h 13 min
